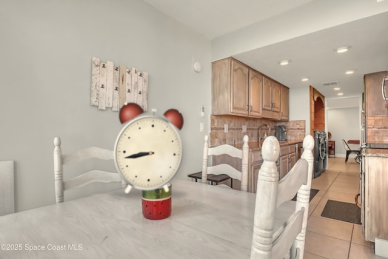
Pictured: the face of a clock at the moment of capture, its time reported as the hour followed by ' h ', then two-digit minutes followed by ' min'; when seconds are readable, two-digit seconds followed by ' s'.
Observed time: 8 h 43 min
